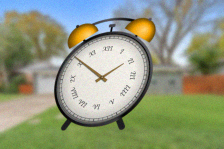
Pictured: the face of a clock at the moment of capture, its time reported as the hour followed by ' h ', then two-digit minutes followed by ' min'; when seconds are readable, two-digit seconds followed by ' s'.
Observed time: 1 h 51 min
